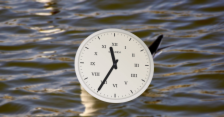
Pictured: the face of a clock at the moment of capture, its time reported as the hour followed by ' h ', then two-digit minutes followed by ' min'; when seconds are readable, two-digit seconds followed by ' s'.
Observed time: 11 h 35 min
